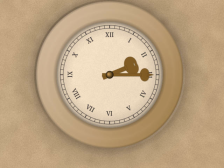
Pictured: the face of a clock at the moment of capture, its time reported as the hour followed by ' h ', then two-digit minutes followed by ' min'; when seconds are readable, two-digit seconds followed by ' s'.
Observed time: 2 h 15 min
